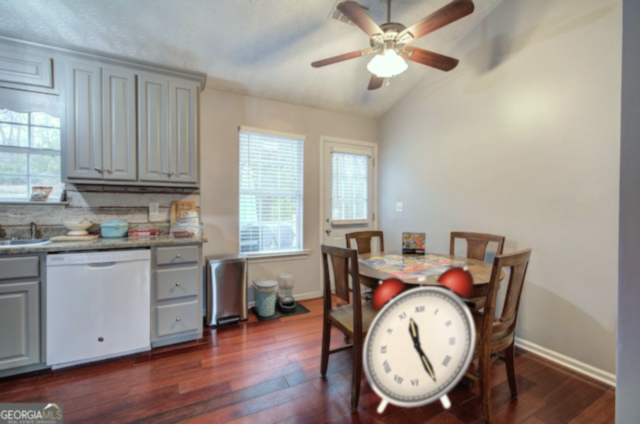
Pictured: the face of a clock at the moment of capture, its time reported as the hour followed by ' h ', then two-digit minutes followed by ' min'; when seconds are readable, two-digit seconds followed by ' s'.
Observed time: 11 h 25 min
